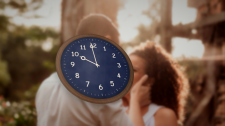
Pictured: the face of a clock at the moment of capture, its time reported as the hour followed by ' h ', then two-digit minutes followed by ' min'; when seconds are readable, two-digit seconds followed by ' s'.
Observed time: 9 h 59 min
